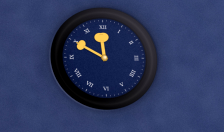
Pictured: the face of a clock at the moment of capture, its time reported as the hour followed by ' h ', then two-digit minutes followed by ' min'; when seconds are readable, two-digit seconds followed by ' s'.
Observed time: 11 h 50 min
